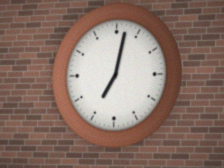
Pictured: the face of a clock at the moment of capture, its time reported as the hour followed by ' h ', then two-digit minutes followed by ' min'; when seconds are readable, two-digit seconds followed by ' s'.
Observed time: 7 h 02 min
